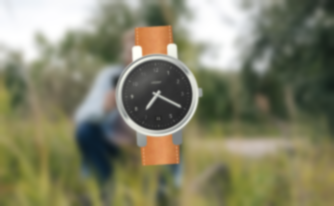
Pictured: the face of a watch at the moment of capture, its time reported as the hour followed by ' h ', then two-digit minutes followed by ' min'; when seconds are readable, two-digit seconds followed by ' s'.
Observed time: 7 h 20 min
